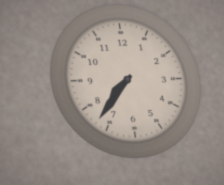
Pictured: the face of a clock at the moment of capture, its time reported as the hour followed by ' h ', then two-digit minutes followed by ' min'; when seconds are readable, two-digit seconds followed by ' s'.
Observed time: 7 h 37 min
